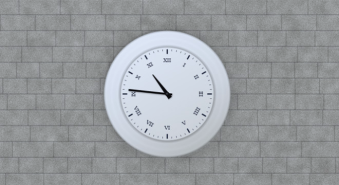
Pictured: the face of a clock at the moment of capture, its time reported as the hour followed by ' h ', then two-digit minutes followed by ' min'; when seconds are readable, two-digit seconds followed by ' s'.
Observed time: 10 h 46 min
